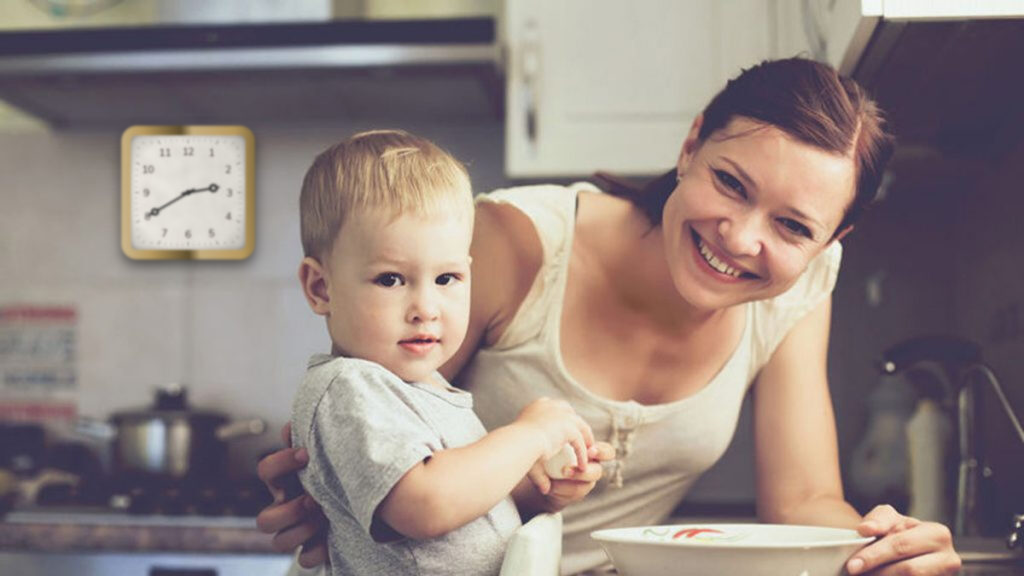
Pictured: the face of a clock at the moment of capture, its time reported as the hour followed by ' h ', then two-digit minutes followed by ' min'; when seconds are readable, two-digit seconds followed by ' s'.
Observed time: 2 h 40 min
